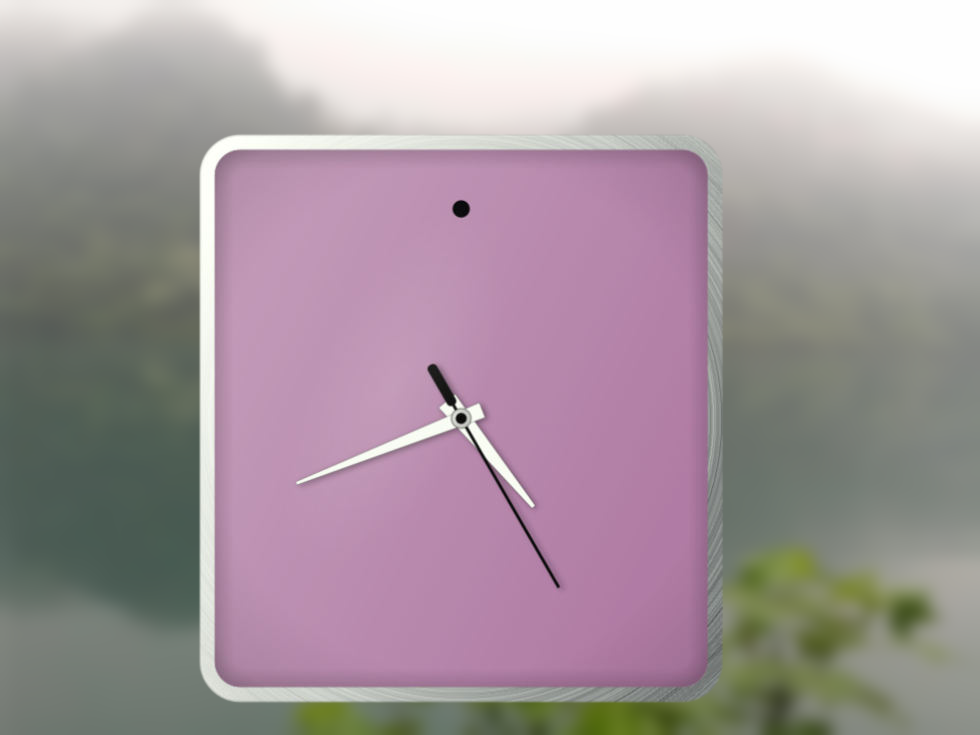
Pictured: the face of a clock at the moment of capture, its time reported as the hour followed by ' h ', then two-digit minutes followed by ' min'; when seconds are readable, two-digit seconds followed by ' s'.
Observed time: 4 h 41 min 25 s
